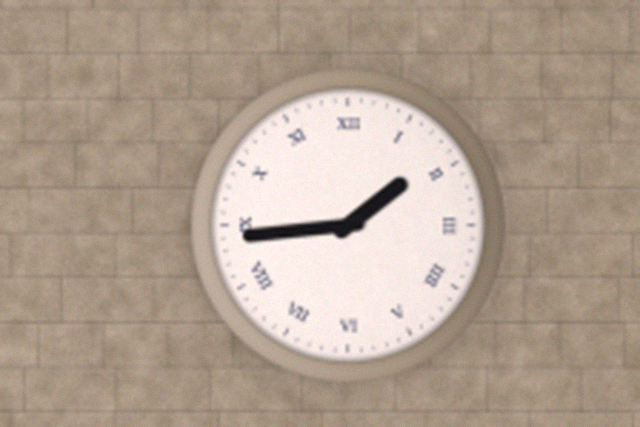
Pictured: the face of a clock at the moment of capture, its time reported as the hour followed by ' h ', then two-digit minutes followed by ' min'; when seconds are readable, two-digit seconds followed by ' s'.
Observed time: 1 h 44 min
